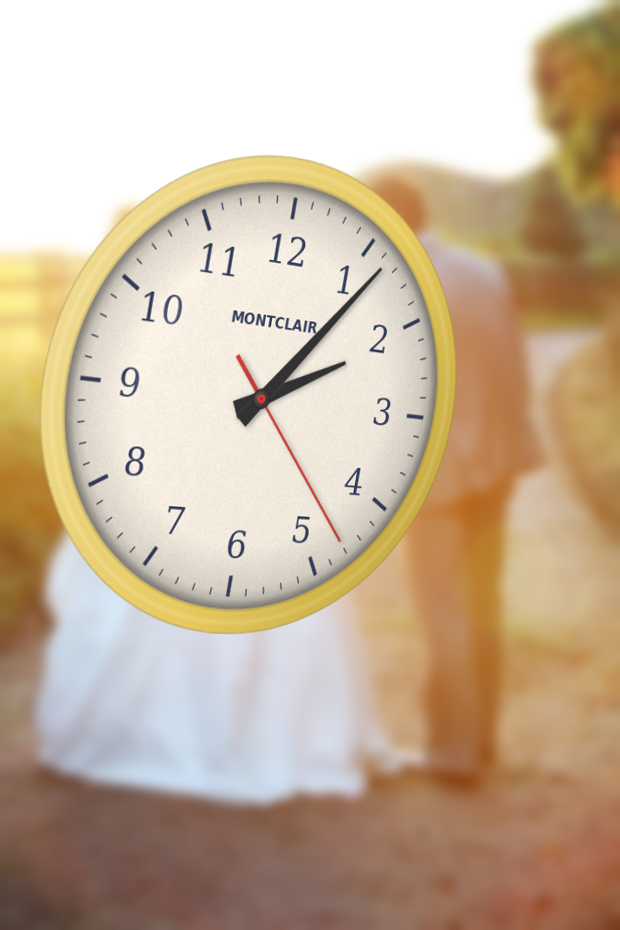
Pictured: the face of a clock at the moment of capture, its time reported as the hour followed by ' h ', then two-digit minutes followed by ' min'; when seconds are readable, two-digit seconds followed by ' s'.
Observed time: 2 h 06 min 23 s
